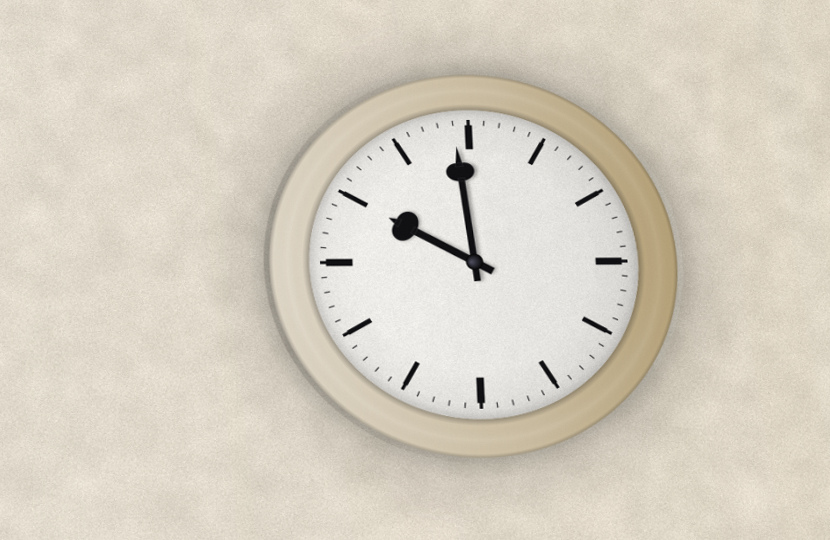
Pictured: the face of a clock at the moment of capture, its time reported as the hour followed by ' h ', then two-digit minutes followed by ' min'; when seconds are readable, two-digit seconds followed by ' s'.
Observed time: 9 h 59 min
